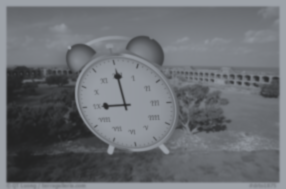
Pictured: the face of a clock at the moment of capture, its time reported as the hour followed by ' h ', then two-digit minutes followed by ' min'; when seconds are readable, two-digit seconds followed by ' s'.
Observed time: 9 h 00 min
